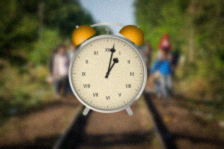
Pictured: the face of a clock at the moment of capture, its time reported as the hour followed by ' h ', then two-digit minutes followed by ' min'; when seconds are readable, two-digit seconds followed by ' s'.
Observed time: 1 h 02 min
